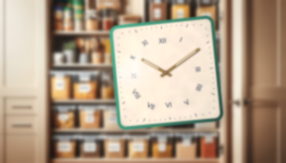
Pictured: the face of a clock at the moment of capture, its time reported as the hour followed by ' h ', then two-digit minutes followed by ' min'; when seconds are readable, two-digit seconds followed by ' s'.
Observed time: 10 h 10 min
